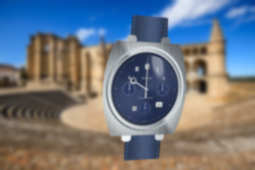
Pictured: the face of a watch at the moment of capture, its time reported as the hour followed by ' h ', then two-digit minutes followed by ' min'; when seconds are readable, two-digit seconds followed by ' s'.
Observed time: 10 h 00 min
